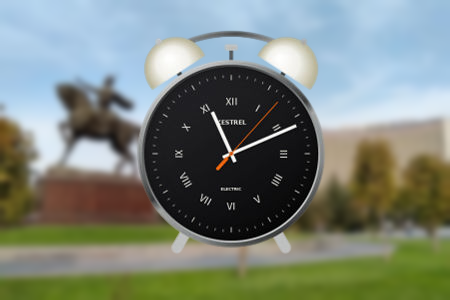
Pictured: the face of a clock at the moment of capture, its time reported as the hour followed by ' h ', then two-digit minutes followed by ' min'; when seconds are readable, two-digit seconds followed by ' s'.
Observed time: 11 h 11 min 07 s
